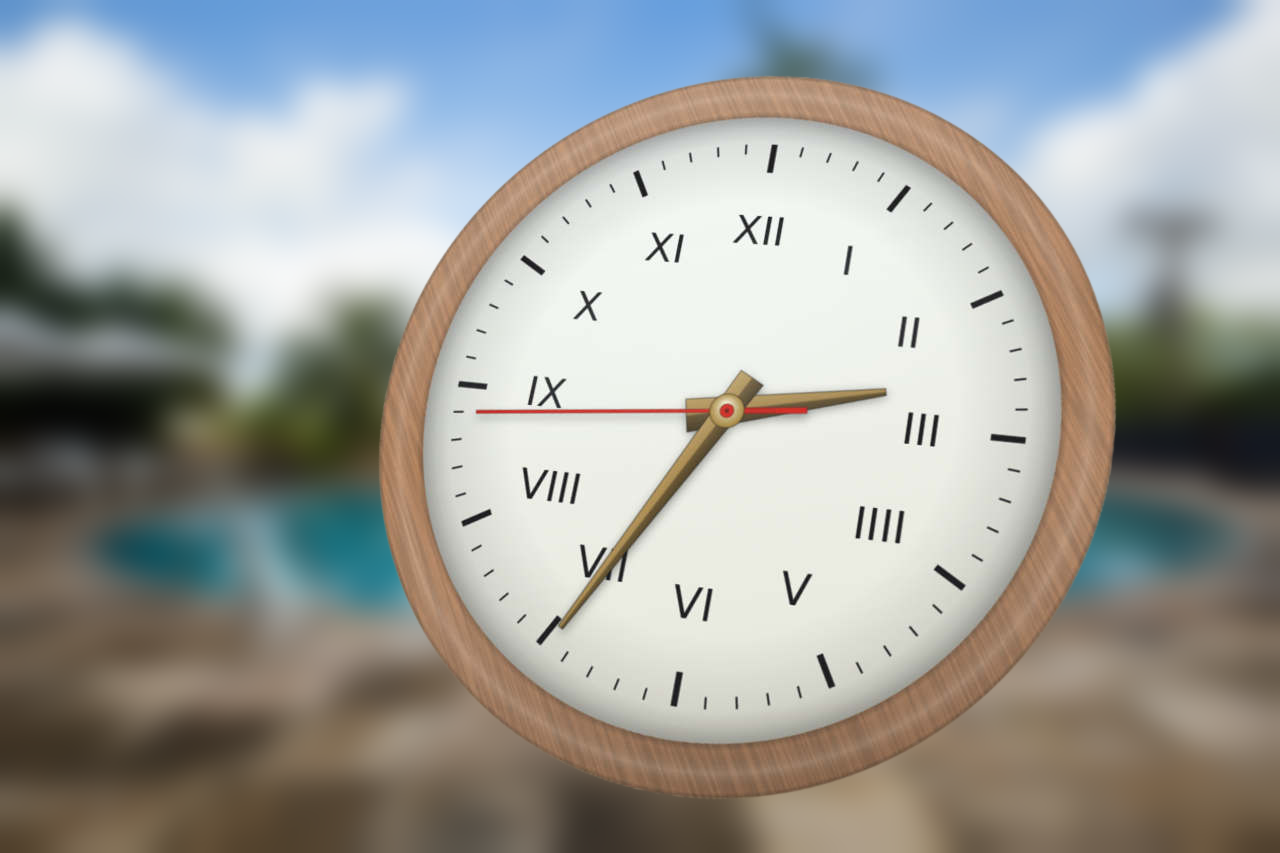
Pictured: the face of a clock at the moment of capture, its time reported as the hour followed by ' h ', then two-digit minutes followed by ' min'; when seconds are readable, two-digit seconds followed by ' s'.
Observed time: 2 h 34 min 44 s
